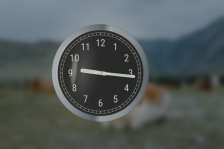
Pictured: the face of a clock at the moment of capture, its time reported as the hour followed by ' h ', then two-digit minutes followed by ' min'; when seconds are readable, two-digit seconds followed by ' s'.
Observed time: 9 h 16 min
